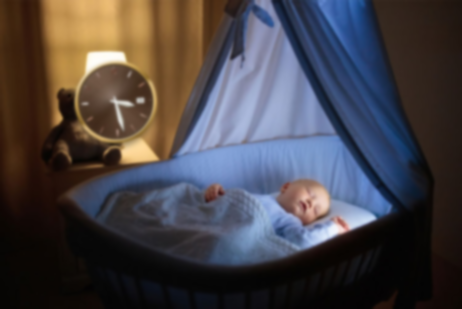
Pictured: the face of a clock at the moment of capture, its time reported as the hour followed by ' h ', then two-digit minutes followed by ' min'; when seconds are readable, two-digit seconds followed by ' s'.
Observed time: 3 h 28 min
